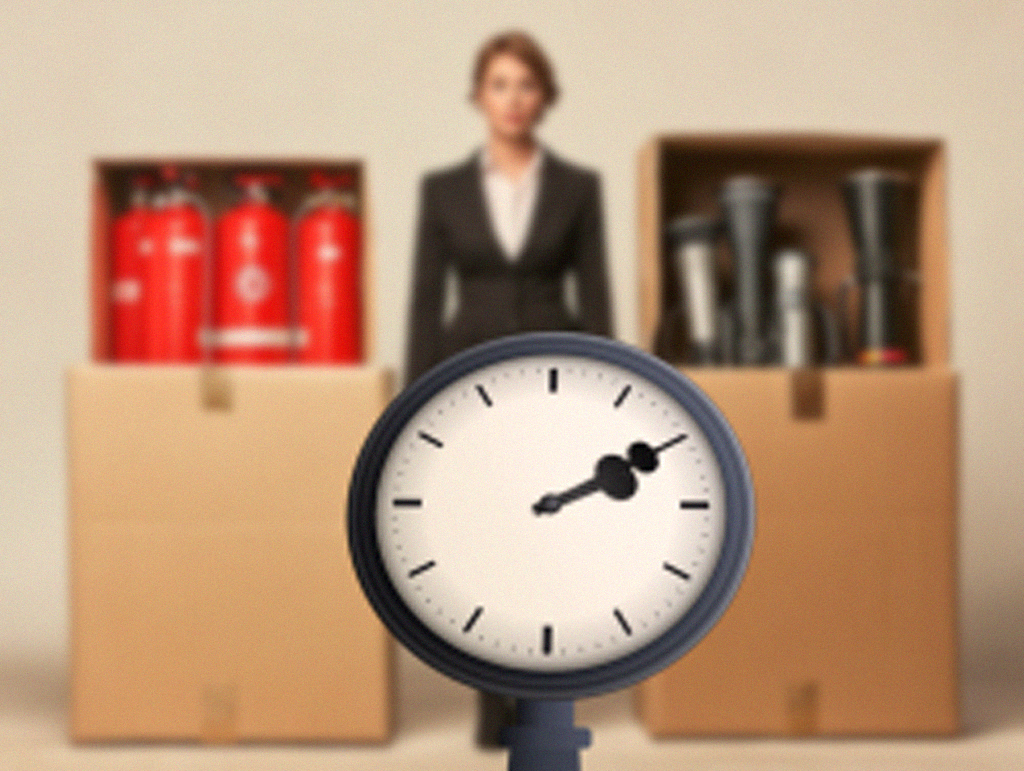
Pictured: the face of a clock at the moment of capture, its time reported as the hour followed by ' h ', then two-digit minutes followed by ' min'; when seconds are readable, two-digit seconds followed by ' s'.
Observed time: 2 h 10 min
